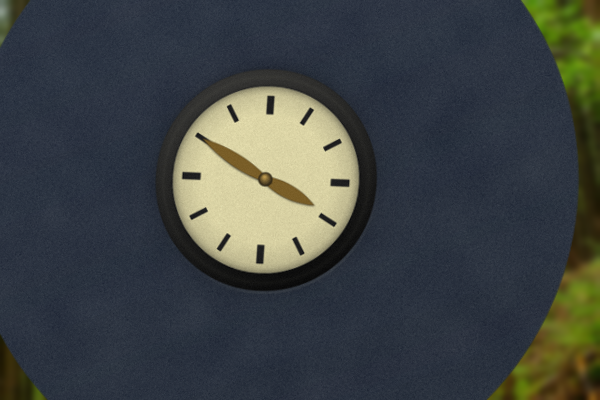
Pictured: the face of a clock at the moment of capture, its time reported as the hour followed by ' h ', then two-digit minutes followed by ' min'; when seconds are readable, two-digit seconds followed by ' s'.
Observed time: 3 h 50 min
